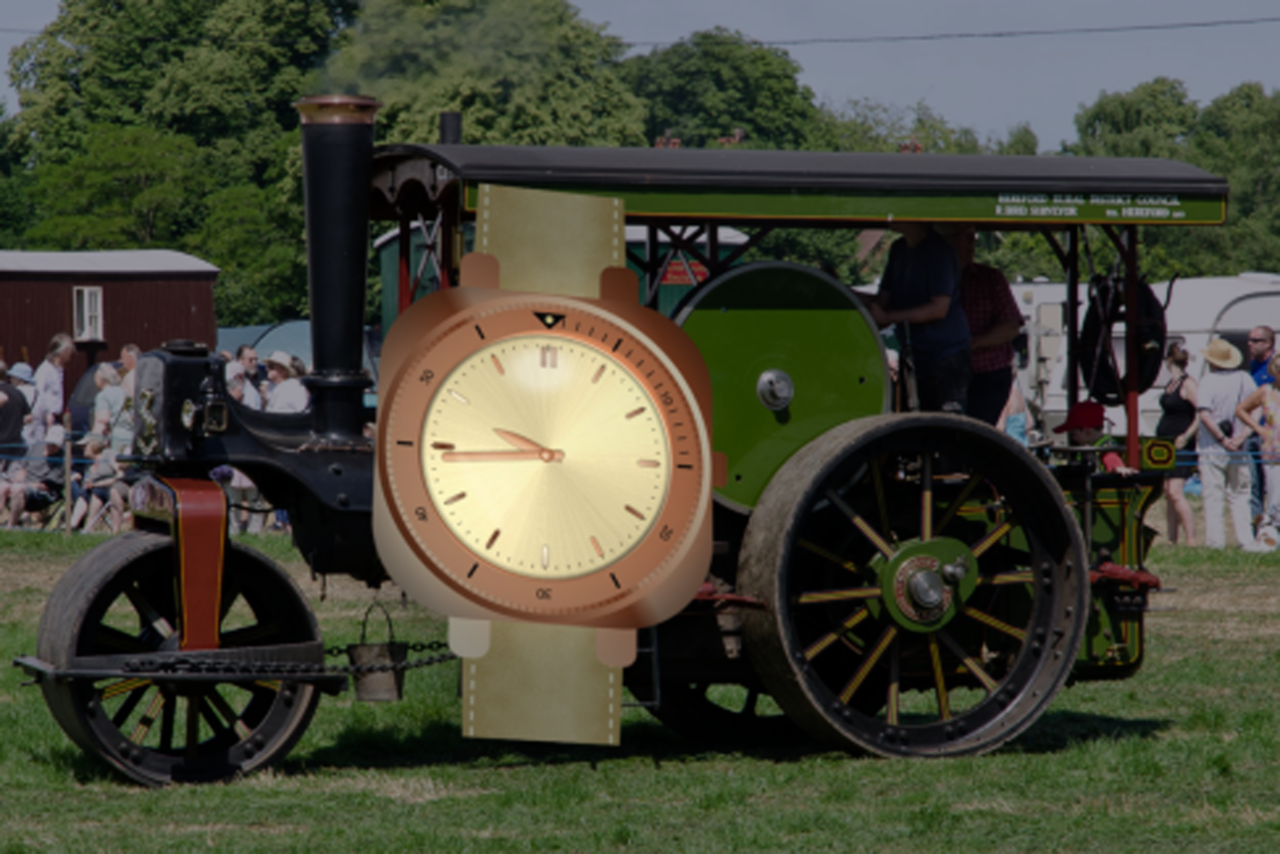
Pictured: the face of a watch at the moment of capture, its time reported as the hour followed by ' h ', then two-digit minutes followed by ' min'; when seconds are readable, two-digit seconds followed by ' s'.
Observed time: 9 h 44 min
